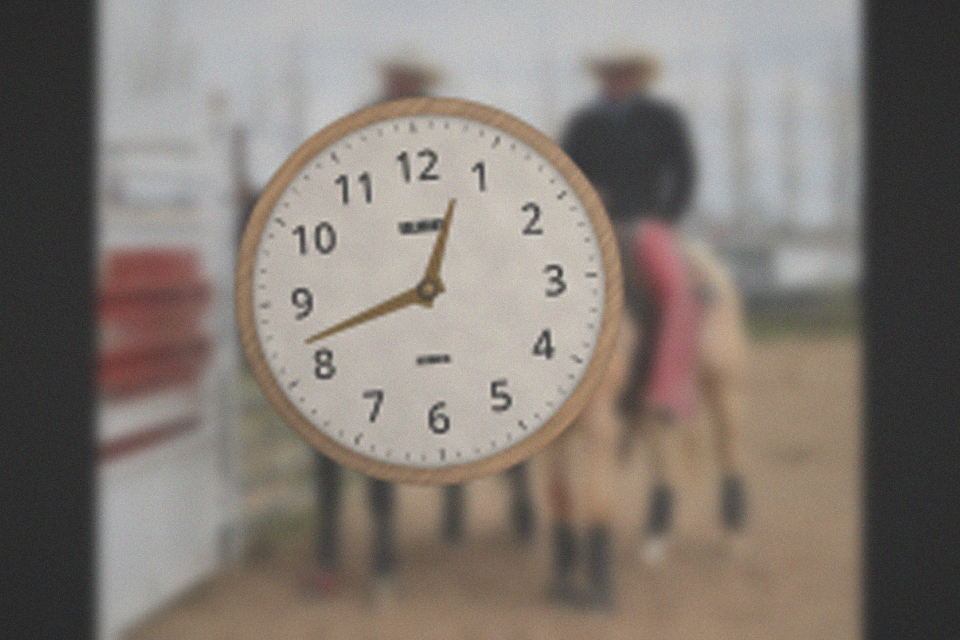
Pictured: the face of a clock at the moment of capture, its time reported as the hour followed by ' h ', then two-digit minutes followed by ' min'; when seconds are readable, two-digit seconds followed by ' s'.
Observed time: 12 h 42 min
